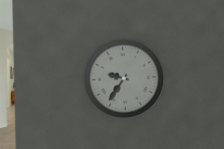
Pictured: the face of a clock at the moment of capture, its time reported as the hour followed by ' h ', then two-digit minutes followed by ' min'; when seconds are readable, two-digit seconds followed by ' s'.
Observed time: 9 h 36 min
